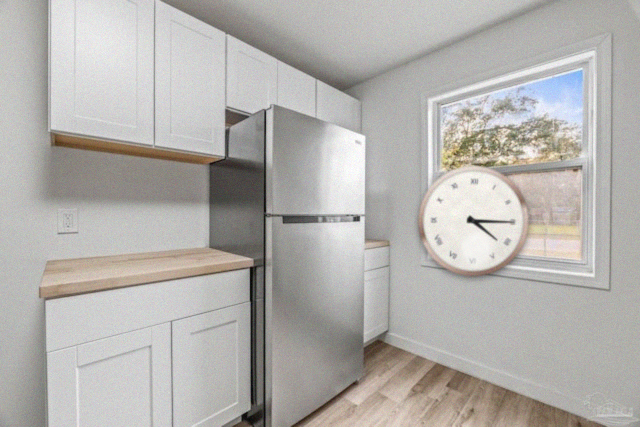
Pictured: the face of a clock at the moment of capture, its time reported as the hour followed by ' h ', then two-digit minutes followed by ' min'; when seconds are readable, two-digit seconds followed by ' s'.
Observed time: 4 h 15 min
